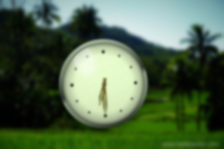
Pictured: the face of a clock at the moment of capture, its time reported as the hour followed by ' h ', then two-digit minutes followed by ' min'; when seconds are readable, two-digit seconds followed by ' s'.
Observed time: 6 h 30 min
